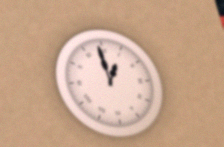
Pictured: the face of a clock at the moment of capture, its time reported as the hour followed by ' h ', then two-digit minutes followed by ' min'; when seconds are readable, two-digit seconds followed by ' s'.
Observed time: 12 h 59 min
